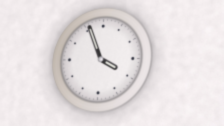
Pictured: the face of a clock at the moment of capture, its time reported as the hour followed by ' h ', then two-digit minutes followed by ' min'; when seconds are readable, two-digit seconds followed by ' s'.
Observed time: 3 h 56 min
